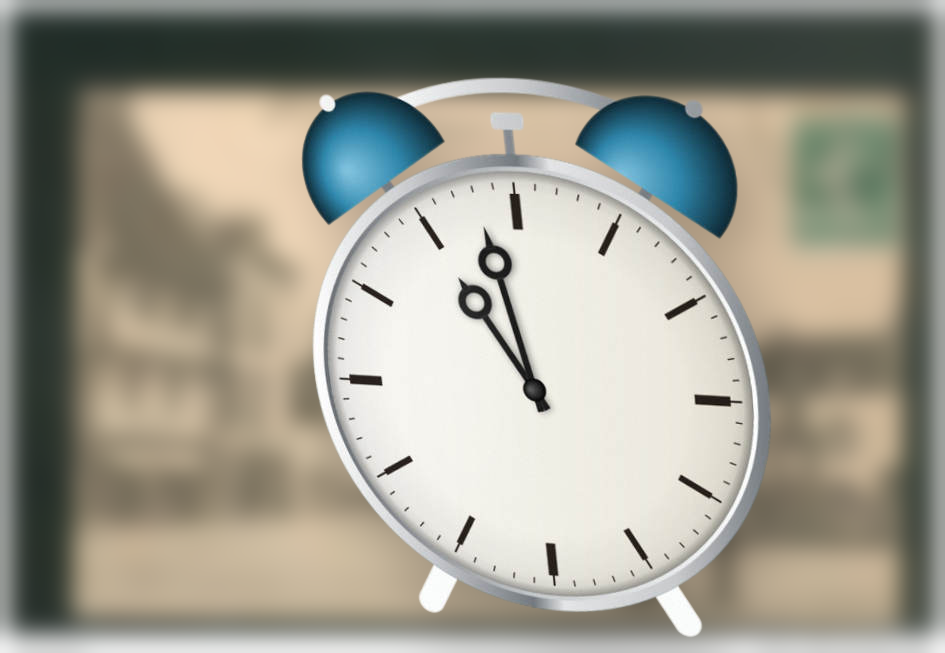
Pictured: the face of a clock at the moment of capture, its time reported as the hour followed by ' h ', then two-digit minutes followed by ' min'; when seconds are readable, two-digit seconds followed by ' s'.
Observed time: 10 h 58 min
